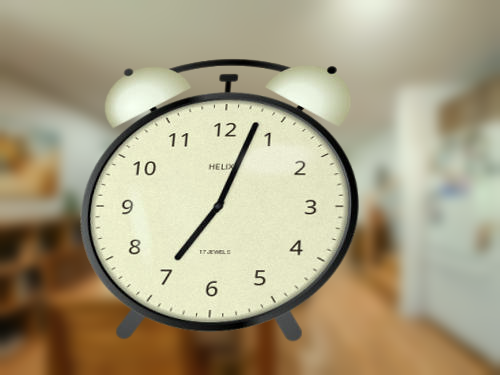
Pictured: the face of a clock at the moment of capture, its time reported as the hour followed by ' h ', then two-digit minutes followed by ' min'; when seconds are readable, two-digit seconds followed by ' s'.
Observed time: 7 h 03 min
